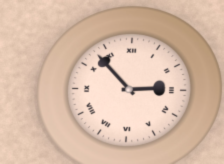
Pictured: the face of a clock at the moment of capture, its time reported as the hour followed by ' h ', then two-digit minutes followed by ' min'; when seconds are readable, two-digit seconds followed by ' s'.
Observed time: 2 h 53 min
